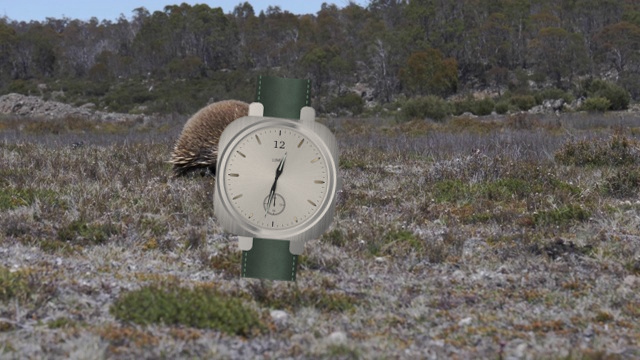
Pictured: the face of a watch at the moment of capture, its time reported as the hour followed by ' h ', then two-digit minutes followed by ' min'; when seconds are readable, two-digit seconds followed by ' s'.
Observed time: 12 h 32 min
